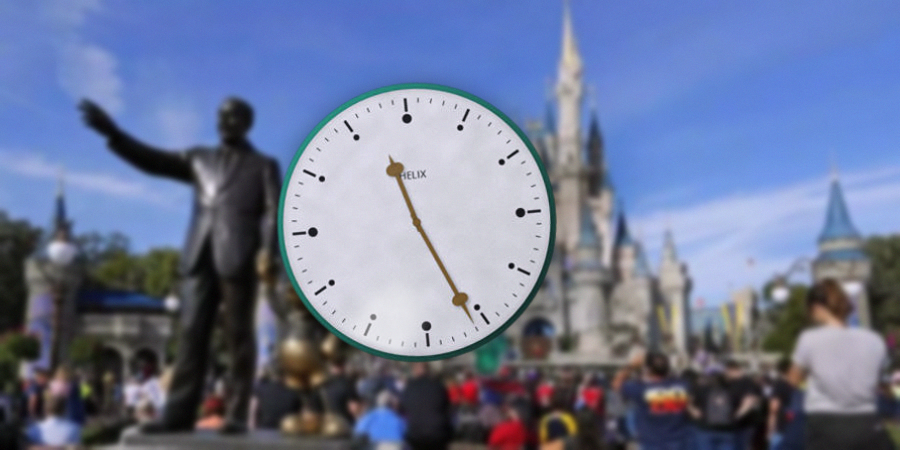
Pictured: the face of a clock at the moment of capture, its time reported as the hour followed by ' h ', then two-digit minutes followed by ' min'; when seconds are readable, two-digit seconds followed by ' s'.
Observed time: 11 h 26 min
